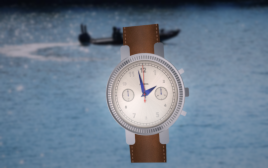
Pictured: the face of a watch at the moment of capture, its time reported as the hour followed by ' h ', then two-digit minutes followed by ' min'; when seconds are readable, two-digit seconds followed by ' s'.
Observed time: 1 h 58 min
